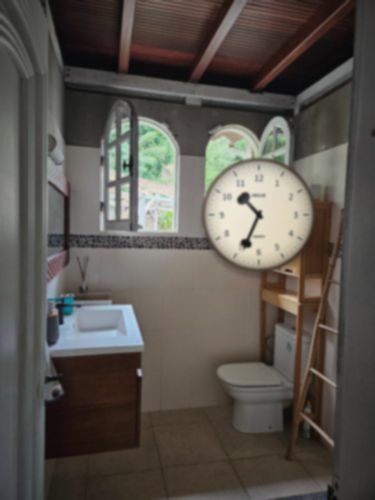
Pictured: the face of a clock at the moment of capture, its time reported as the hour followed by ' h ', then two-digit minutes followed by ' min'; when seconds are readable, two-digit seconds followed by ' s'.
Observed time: 10 h 34 min
